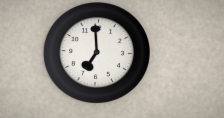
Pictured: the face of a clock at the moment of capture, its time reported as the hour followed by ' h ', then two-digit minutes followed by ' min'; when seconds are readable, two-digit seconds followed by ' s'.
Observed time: 6 h 59 min
